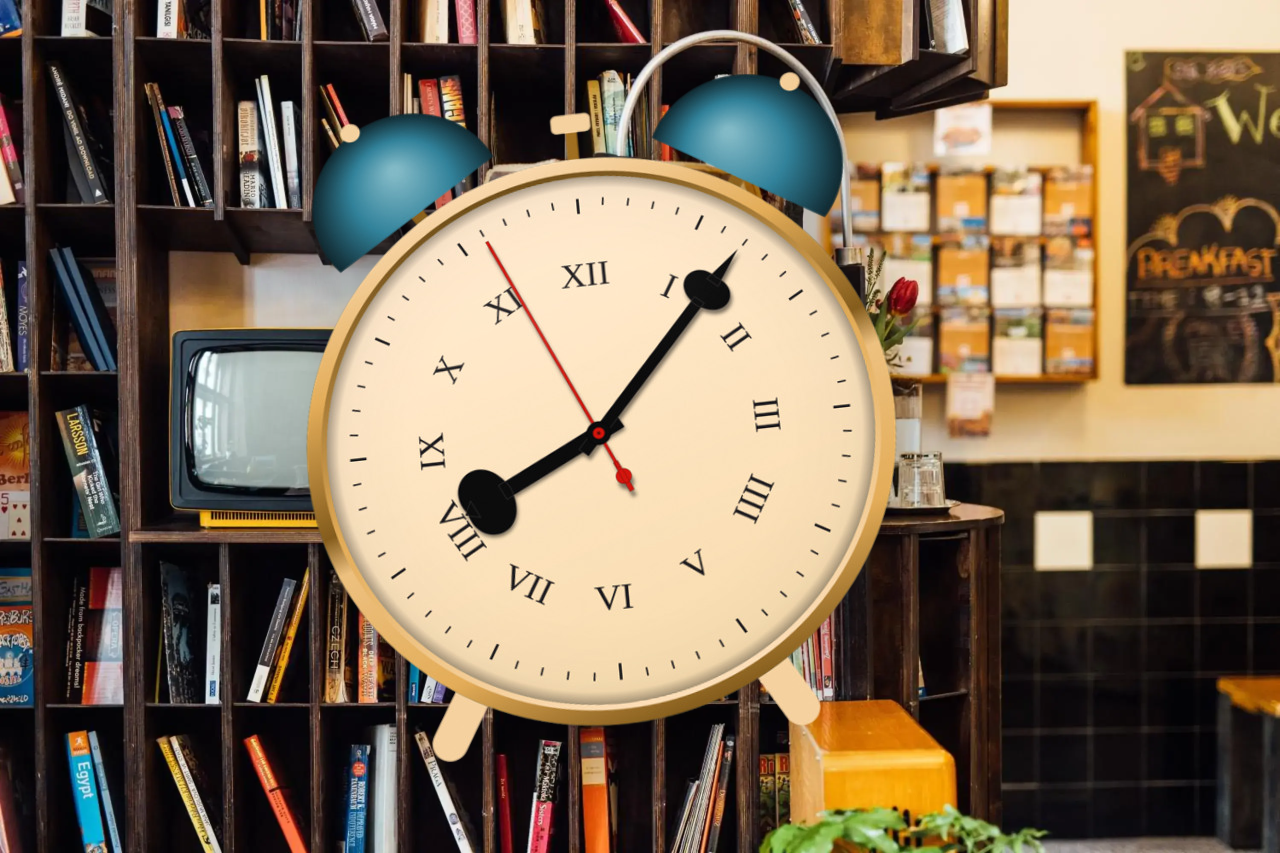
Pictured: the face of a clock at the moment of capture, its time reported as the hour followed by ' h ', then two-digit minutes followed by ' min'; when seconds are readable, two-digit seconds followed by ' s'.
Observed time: 8 h 06 min 56 s
